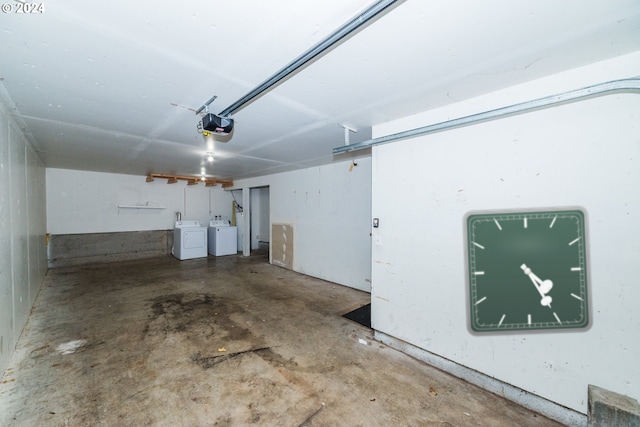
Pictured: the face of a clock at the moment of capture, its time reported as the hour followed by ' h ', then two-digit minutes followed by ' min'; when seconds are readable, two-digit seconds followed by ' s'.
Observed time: 4 h 25 min
